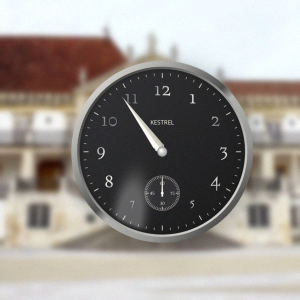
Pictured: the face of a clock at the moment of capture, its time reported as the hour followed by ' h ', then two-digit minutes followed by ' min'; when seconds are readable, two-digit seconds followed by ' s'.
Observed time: 10 h 54 min
